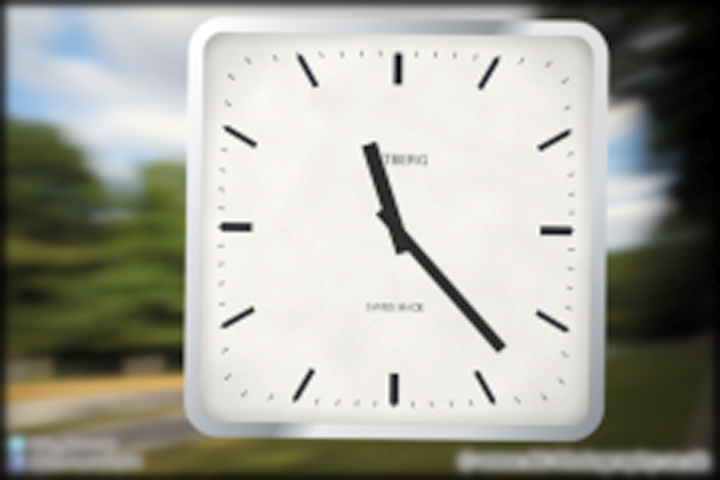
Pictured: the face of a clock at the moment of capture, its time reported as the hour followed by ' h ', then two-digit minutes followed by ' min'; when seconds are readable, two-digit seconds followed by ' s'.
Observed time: 11 h 23 min
